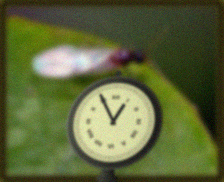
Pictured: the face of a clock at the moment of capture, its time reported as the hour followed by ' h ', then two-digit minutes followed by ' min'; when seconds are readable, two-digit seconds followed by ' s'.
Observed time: 12 h 55 min
